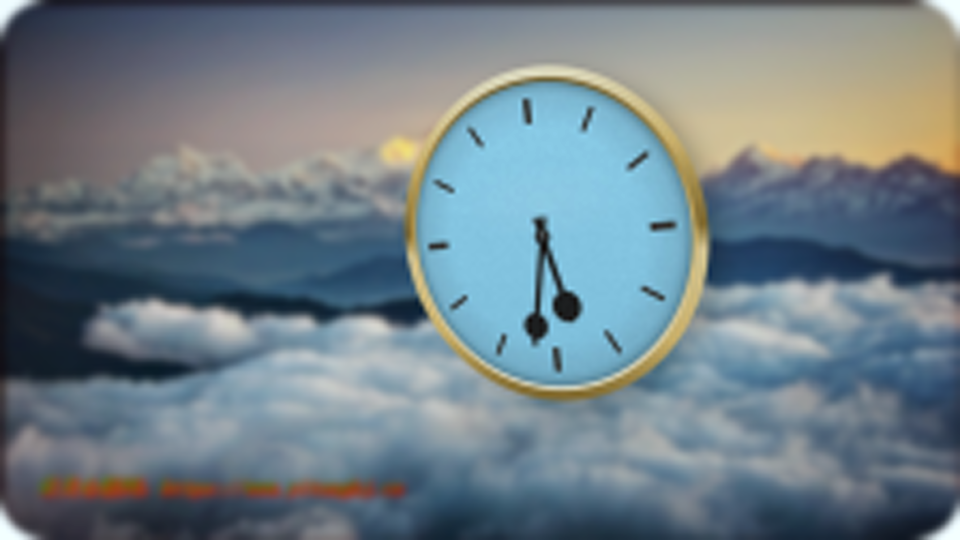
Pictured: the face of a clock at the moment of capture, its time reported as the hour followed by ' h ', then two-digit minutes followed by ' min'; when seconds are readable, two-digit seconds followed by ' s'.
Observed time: 5 h 32 min
